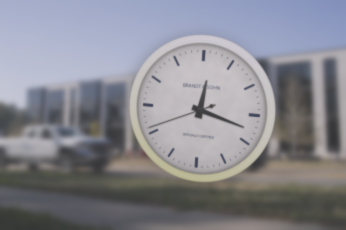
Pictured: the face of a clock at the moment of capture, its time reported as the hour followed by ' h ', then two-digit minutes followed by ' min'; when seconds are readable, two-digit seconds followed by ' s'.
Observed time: 12 h 17 min 41 s
